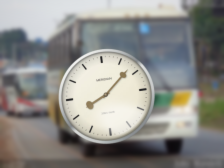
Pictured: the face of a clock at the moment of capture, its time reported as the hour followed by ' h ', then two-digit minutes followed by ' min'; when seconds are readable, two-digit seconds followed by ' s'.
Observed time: 8 h 08 min
